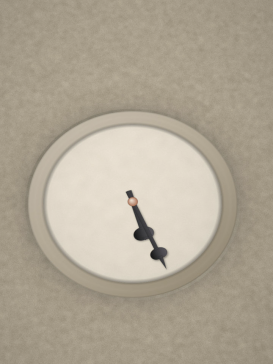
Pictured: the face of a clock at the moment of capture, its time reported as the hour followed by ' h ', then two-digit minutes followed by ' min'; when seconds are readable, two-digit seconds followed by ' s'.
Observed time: 5 h 26 min
